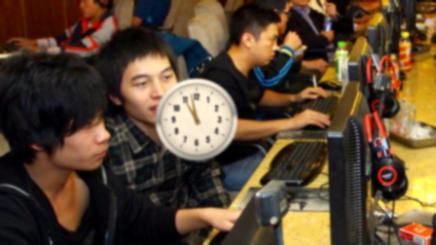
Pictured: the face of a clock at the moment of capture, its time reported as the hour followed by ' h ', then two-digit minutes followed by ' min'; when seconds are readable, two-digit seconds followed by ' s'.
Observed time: 10 h 58 min
